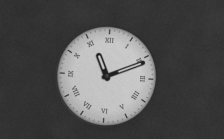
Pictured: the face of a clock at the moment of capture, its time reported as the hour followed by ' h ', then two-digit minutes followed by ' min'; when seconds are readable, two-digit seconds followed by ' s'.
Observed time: 11 h 11 min
